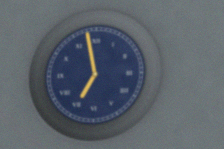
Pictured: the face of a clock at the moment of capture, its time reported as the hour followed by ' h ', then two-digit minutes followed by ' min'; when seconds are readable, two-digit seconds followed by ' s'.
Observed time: 6 h 58 min
